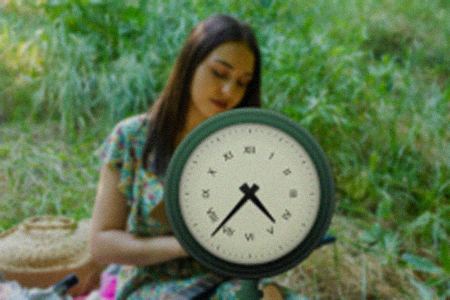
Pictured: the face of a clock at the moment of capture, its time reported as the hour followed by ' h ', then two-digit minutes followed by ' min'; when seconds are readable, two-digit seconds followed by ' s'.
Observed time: 4 h 37 min
